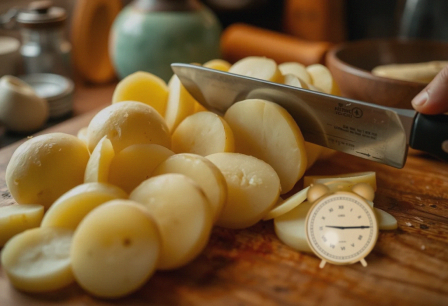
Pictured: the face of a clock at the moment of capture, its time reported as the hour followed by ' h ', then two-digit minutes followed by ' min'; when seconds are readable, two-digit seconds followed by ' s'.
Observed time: 9 h 15 min
